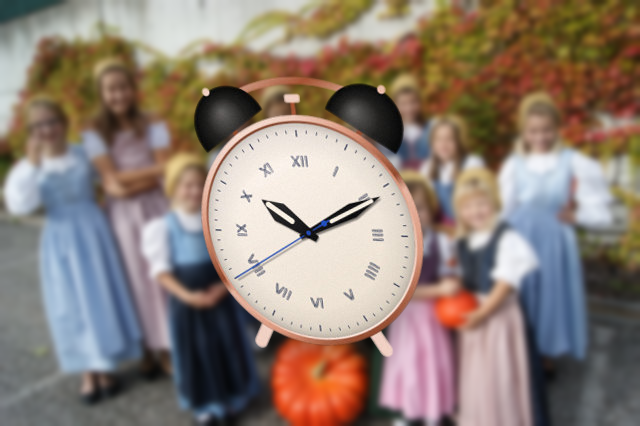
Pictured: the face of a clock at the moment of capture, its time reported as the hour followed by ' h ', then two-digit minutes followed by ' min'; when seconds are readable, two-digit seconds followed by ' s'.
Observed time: 10 h 10 min 40 s
